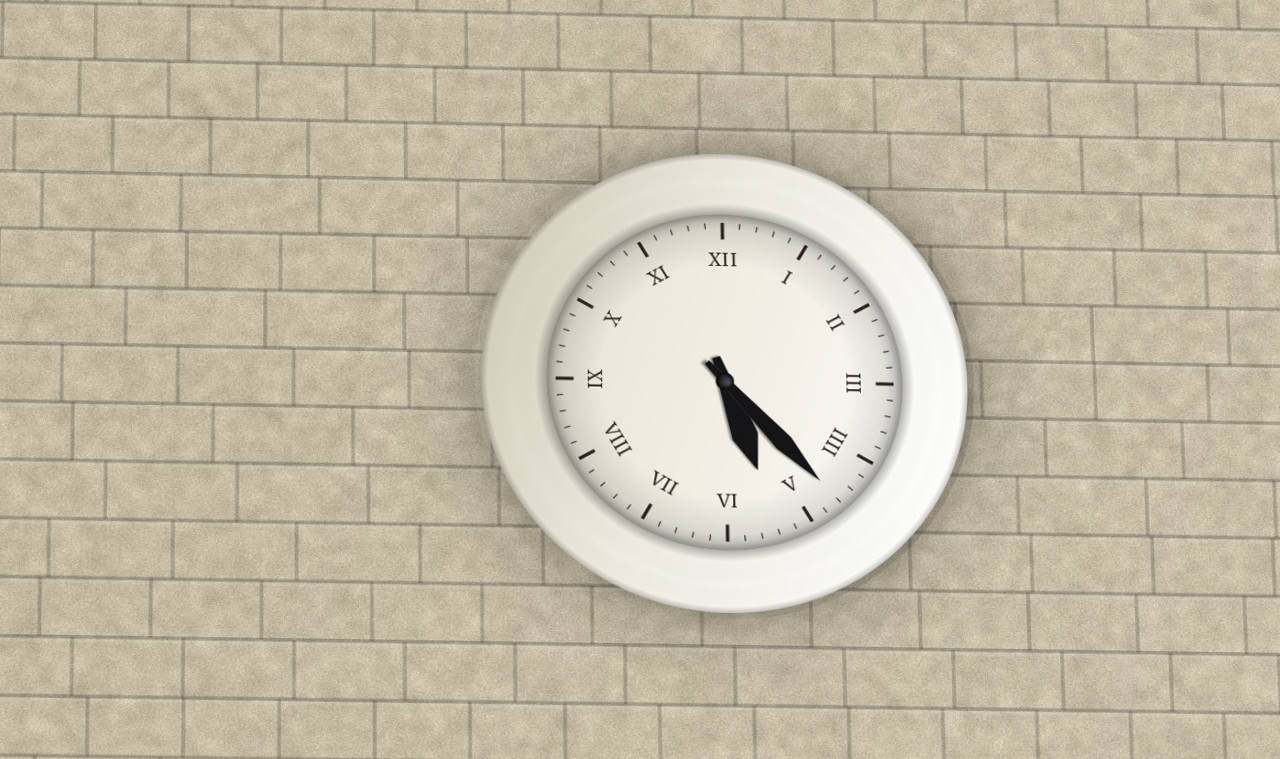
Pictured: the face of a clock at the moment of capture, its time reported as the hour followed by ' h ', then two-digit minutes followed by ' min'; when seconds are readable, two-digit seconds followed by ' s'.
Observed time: 5 h 23 min
